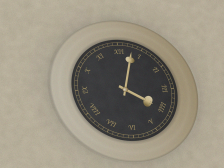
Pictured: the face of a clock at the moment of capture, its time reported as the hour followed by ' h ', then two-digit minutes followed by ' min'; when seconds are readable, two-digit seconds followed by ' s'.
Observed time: 4 h 03 min
